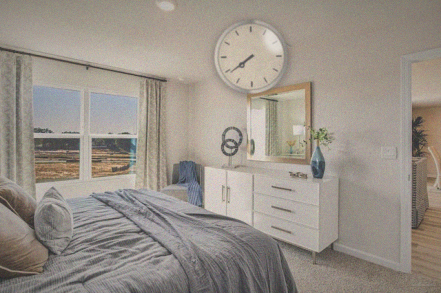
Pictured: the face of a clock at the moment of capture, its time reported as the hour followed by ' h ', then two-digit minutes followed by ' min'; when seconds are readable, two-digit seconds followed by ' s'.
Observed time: 7 h 39 min
